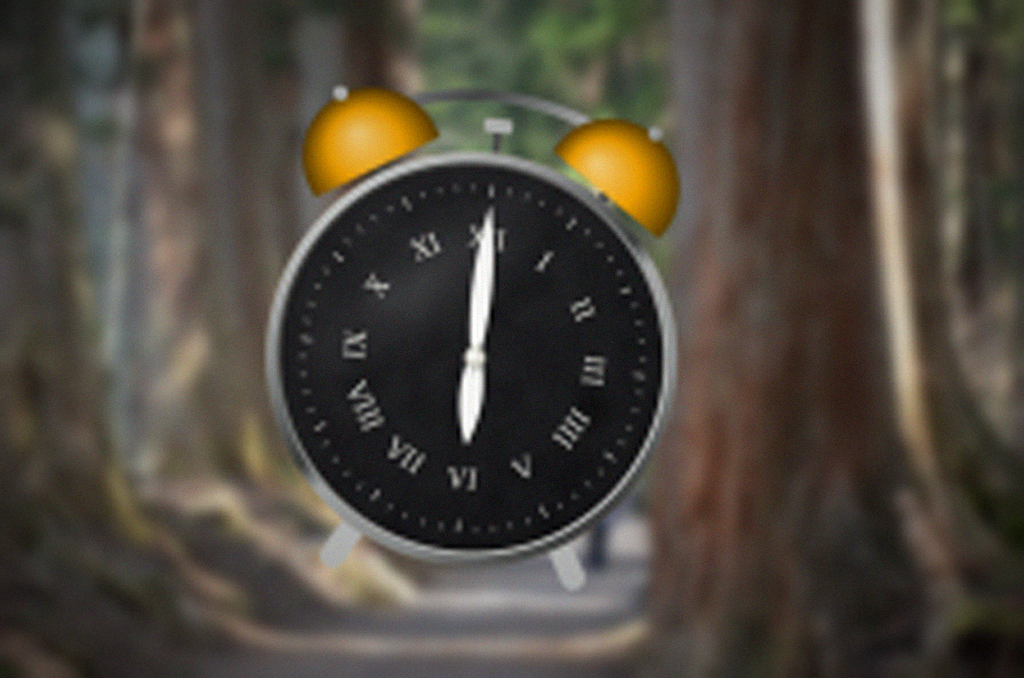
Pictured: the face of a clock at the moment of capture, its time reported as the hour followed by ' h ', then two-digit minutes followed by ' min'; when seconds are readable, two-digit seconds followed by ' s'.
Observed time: 6 h 00 min
